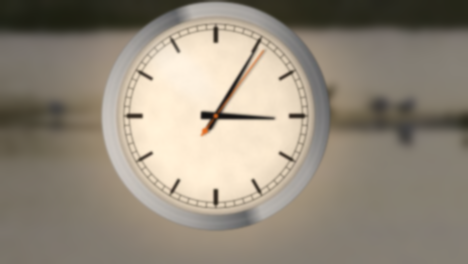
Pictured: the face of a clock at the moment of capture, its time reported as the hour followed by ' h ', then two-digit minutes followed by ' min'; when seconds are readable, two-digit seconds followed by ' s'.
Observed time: 3 h 05 min 06 s
